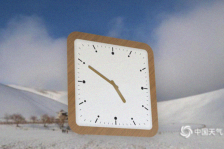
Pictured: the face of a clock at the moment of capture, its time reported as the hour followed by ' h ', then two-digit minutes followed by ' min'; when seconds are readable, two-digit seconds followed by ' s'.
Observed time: 4 h 50 min
